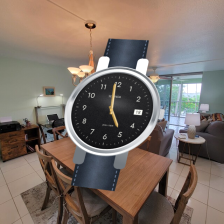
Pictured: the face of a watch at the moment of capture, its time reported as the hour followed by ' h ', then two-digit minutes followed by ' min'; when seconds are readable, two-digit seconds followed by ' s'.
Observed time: 4 h 59 min
